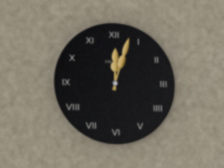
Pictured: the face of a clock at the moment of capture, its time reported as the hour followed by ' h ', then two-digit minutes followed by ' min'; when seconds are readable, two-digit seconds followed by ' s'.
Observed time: 12 h 03 min
